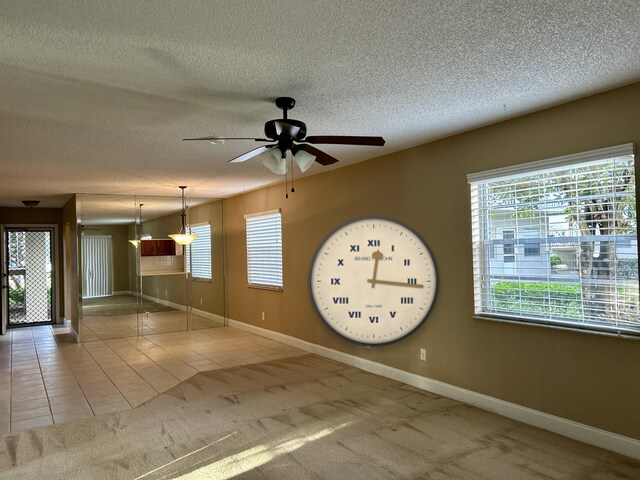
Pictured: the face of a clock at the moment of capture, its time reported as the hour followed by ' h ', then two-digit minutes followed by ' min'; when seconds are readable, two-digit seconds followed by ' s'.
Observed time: 12 h 16 min
